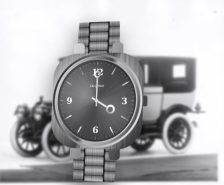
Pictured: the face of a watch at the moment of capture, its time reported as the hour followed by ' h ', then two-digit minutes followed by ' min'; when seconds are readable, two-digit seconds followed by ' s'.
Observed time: 4 h 00 min
